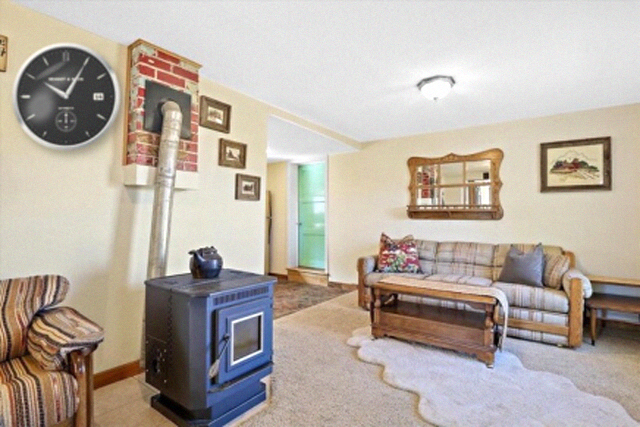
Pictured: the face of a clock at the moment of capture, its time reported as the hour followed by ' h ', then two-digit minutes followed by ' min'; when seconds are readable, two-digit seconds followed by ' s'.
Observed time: 10 h 05 min
